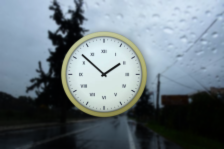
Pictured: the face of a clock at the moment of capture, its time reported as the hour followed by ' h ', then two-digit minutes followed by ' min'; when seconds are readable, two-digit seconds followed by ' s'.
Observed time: 1 h 52 min
